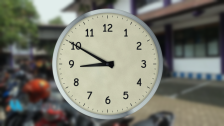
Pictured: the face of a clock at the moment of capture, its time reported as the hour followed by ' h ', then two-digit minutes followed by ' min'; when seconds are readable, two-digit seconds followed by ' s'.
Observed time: 8 h 50 min
